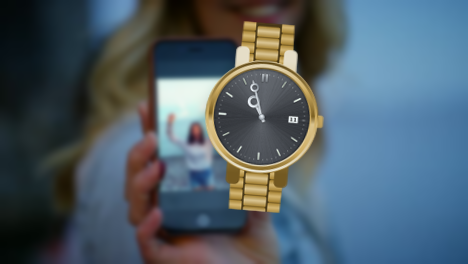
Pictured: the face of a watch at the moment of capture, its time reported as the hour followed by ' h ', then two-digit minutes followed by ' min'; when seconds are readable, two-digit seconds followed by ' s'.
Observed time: 10 h 57 min
